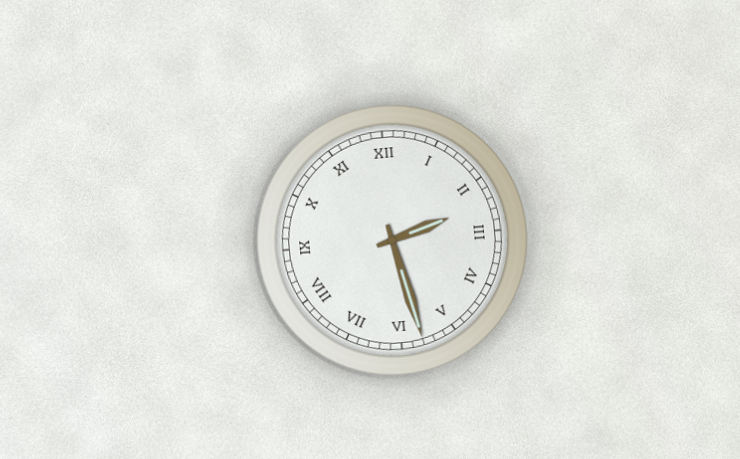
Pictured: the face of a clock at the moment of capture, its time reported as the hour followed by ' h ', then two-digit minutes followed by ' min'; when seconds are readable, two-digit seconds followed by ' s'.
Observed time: 2 h 28 min
